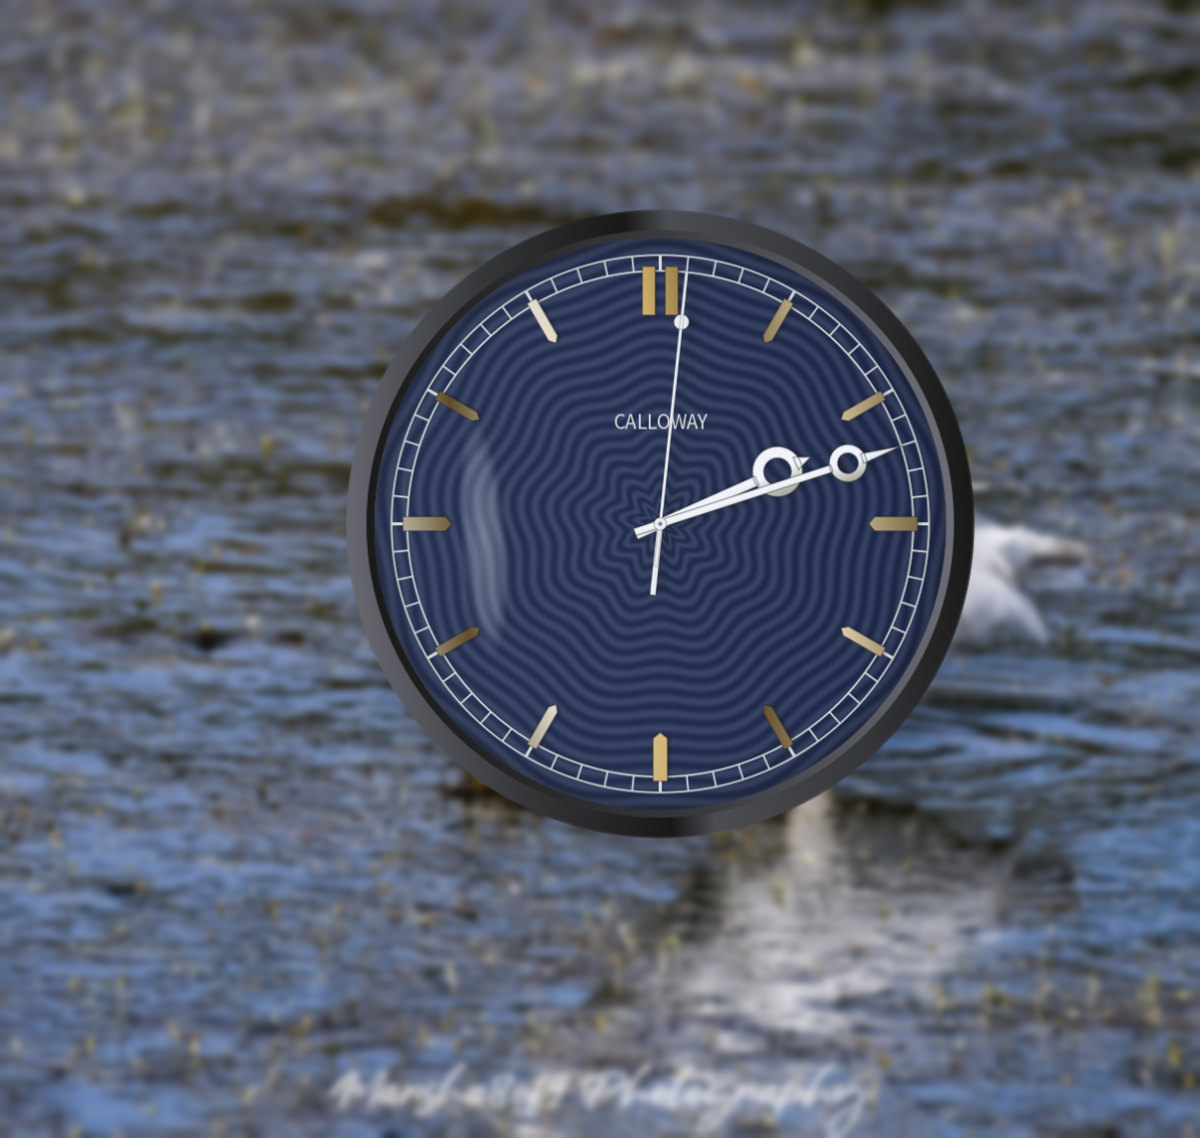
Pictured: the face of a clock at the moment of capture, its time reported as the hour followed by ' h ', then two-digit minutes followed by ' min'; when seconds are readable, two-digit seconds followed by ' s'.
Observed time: 2 h 12 min 01 s
